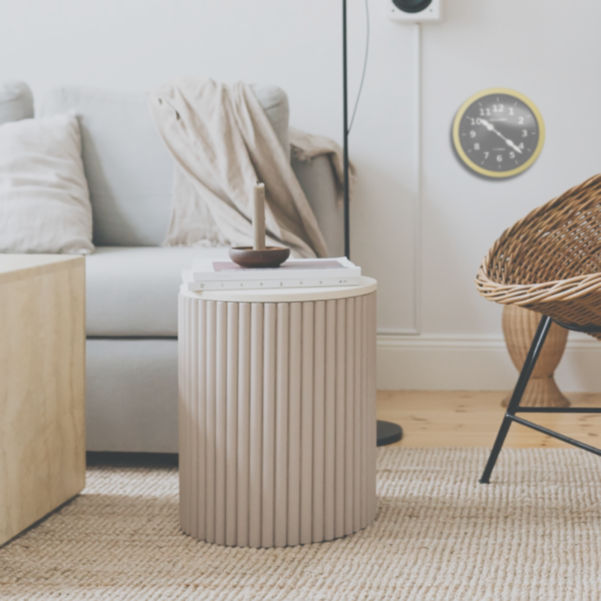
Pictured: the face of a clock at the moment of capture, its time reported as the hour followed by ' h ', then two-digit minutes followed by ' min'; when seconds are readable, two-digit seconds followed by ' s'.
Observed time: 10 h 22 min
